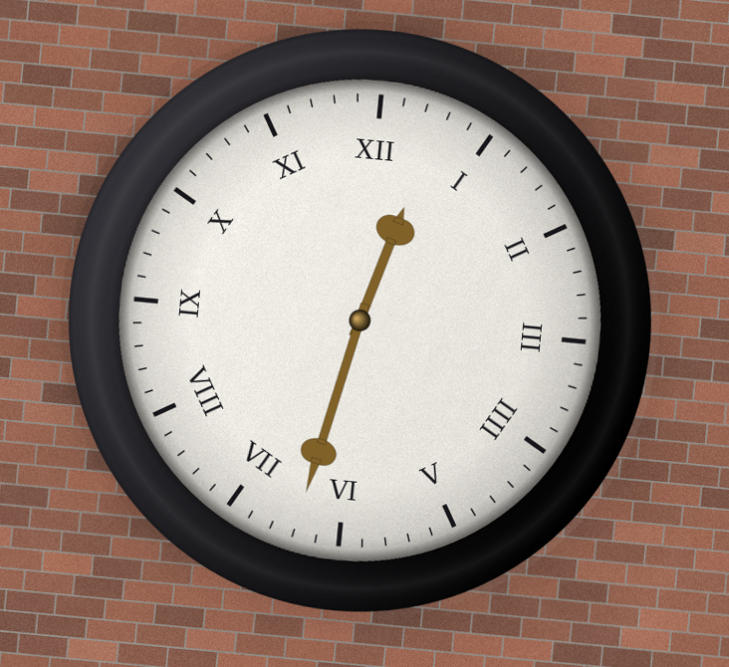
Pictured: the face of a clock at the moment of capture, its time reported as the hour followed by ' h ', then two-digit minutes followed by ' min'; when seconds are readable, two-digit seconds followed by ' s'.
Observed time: 12 h 32 min
